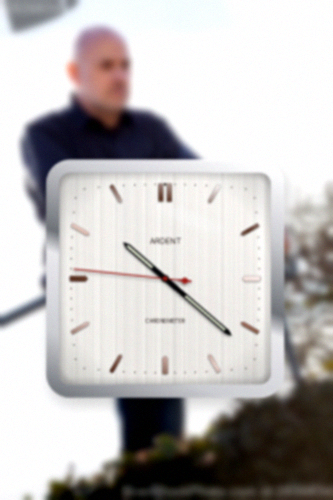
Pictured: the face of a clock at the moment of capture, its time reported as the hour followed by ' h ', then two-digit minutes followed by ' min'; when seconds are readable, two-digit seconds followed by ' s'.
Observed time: 10 h 21 min 46 s
